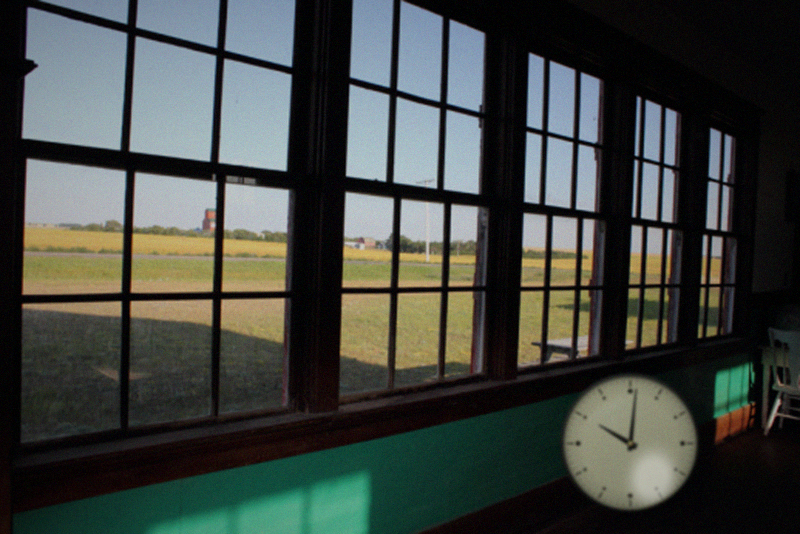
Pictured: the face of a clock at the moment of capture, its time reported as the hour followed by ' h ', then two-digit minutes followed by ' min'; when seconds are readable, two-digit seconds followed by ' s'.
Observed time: 10 h 01 min
